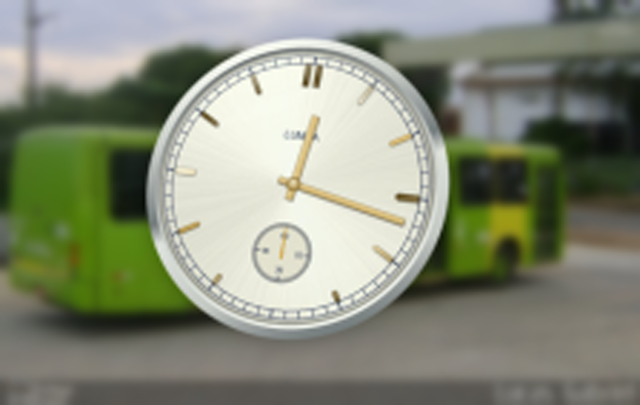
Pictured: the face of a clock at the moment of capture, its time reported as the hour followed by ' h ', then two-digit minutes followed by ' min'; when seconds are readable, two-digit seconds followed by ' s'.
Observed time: 12 h 17 min
